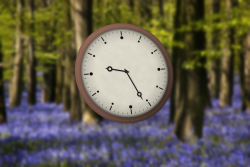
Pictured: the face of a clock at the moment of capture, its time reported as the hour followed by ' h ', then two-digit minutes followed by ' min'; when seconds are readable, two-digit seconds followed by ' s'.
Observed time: 9 h 26 min
